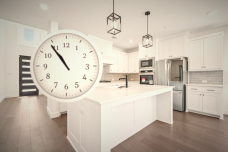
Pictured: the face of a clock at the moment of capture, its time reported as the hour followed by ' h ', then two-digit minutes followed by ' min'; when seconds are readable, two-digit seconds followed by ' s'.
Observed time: 10 h 54 min
